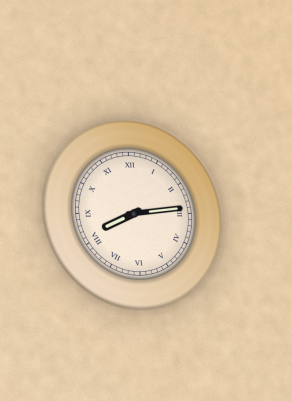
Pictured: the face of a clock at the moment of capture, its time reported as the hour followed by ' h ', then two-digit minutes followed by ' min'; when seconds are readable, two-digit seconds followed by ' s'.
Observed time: 8 h 14 min
